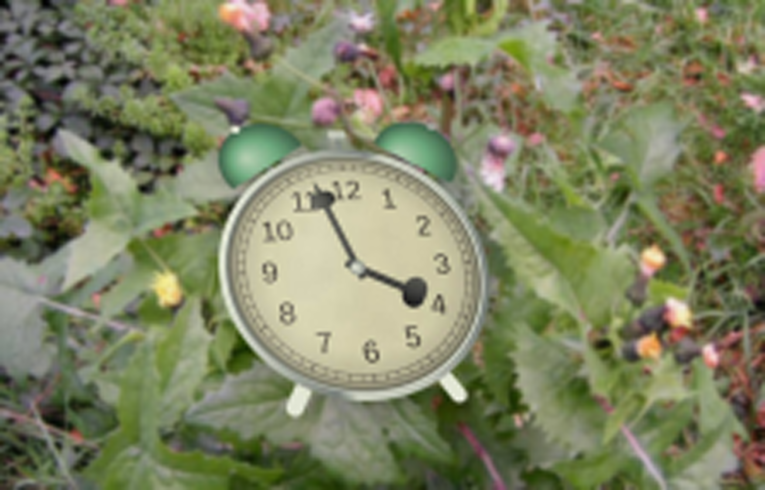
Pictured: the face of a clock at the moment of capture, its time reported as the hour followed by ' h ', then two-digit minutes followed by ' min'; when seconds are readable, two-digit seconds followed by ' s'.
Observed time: 3 h 57 min
